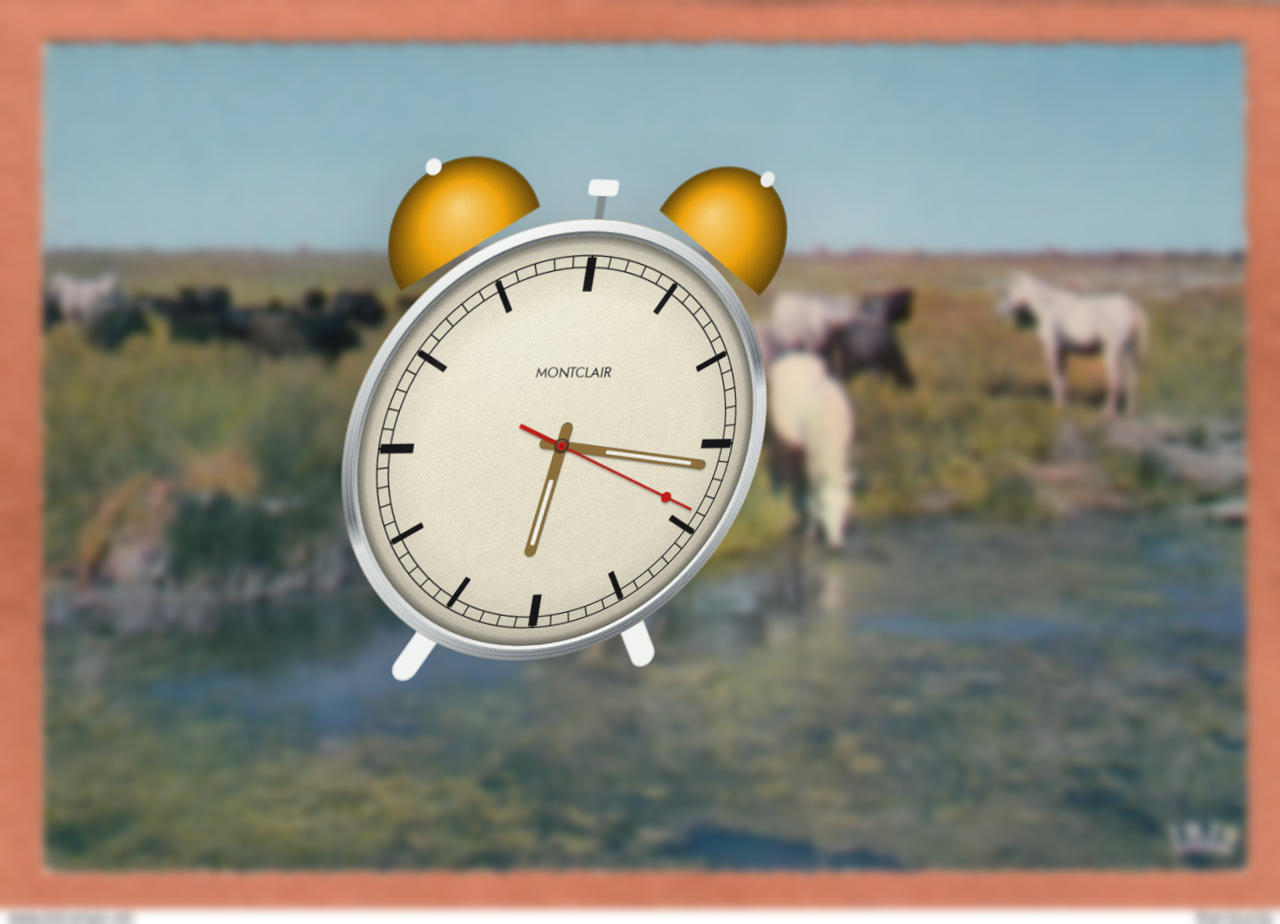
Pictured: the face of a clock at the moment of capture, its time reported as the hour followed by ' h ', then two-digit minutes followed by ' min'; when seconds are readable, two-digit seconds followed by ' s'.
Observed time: 6 h 16 min 19 s
